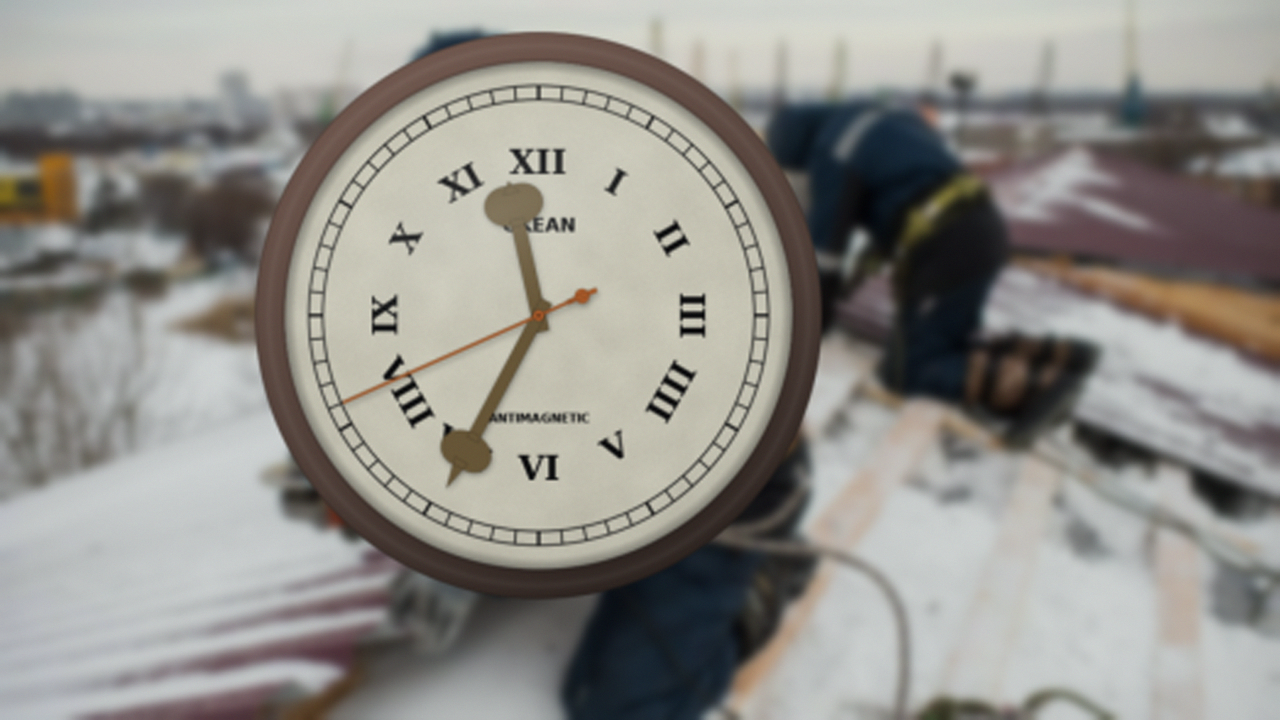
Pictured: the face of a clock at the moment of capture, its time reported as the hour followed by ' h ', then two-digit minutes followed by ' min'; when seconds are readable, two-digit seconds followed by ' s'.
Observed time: 11 h 34 min 41 s
